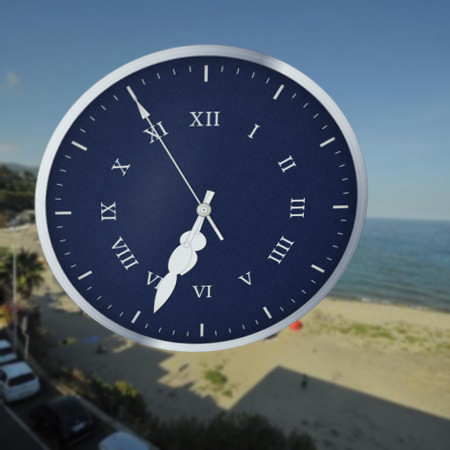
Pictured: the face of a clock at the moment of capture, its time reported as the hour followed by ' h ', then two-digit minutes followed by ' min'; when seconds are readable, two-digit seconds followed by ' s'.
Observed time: 6 h 33 min 55 s
